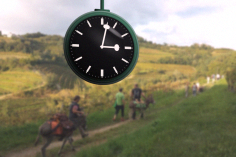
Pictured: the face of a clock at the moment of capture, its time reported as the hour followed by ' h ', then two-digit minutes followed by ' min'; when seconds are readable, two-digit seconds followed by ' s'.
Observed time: 3 h 02 min
